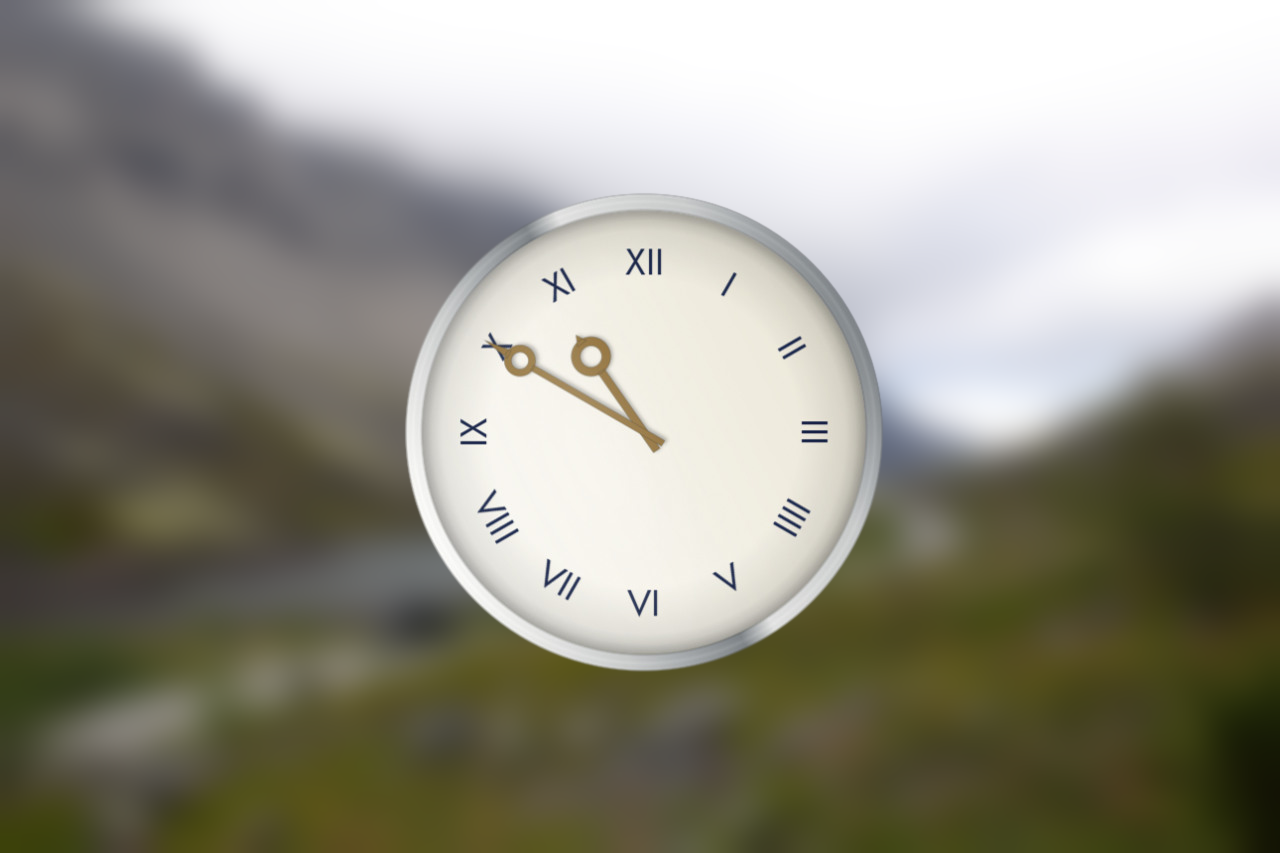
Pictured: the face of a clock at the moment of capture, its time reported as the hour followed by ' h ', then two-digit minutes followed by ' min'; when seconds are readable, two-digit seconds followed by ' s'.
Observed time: 10 h 50 min
